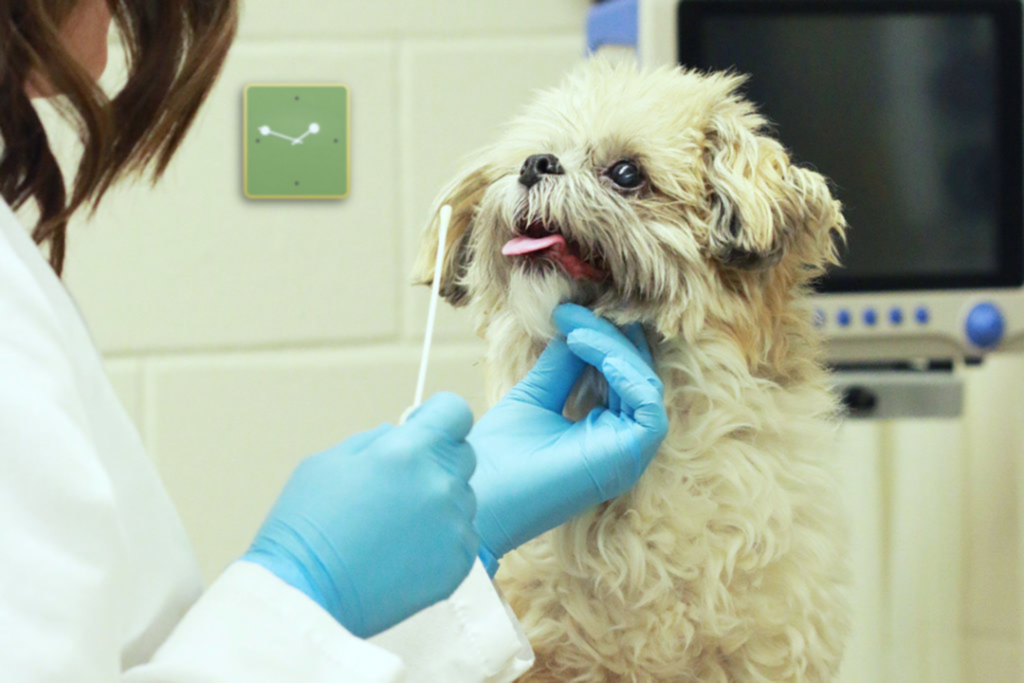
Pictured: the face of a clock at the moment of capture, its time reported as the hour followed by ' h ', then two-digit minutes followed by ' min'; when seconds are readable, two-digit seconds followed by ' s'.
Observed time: 1 h 48 min
